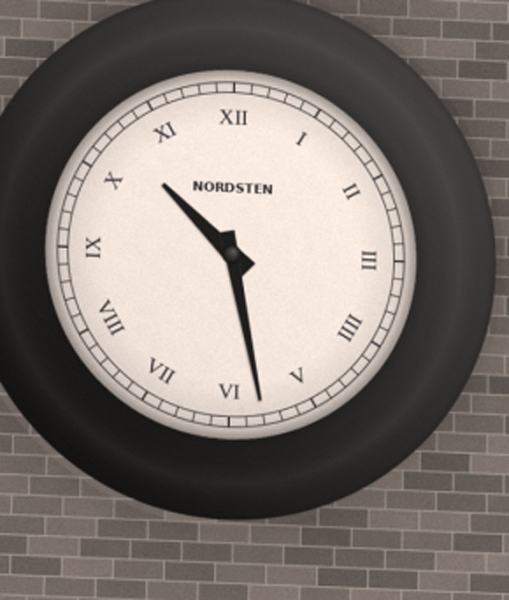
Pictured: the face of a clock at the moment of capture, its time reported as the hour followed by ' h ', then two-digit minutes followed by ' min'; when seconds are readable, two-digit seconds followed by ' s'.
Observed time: 10 h 28 min
